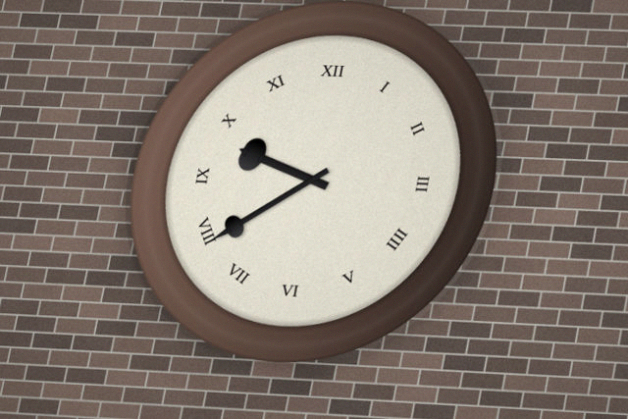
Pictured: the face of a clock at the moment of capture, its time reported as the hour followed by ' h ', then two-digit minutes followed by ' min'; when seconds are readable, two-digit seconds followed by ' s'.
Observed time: 9 h 39 min
